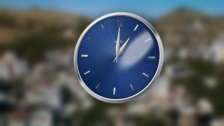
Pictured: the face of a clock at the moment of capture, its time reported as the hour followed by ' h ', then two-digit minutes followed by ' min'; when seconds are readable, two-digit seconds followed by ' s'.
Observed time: 1 h 00 min
